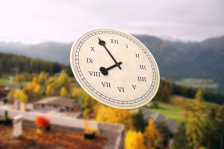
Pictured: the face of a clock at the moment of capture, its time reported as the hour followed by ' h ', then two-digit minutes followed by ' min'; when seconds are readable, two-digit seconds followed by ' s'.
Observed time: 7 h 55 min
